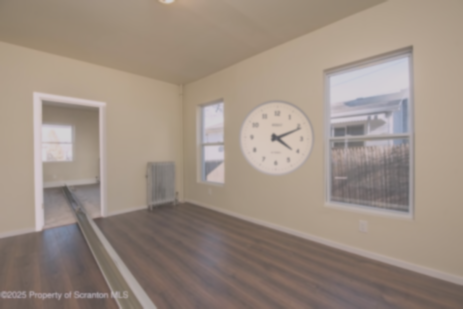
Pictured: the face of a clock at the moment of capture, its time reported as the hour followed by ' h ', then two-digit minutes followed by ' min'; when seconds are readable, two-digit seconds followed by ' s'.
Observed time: 4 h 11 min
